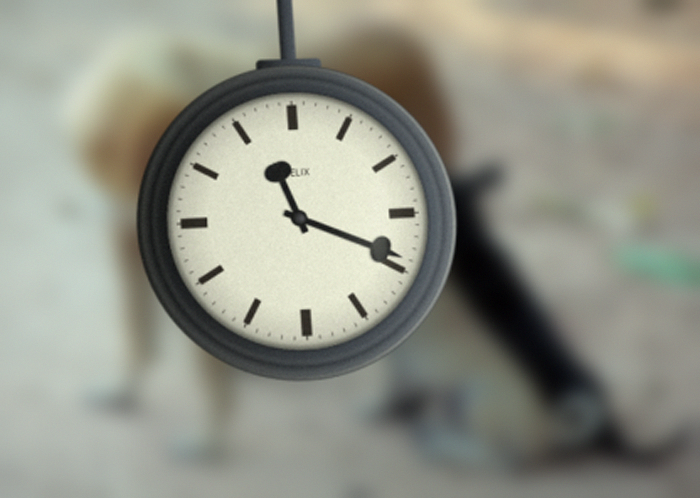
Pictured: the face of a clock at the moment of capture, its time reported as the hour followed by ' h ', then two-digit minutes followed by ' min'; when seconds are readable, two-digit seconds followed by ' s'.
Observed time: 11 h 19 min
